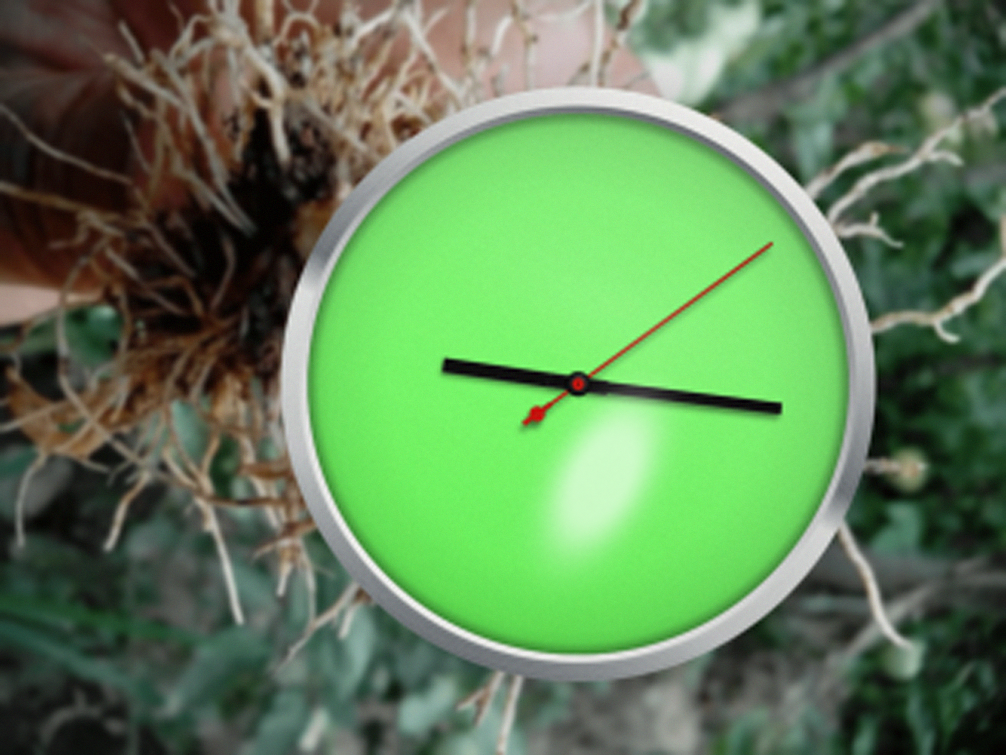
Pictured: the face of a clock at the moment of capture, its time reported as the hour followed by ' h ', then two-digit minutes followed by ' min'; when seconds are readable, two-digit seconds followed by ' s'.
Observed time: 9 h 16 min 09 s
